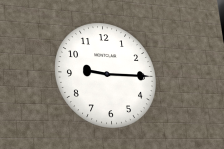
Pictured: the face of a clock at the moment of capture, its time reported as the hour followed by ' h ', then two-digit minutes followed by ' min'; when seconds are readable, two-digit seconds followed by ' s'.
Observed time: 9 h 15 min
